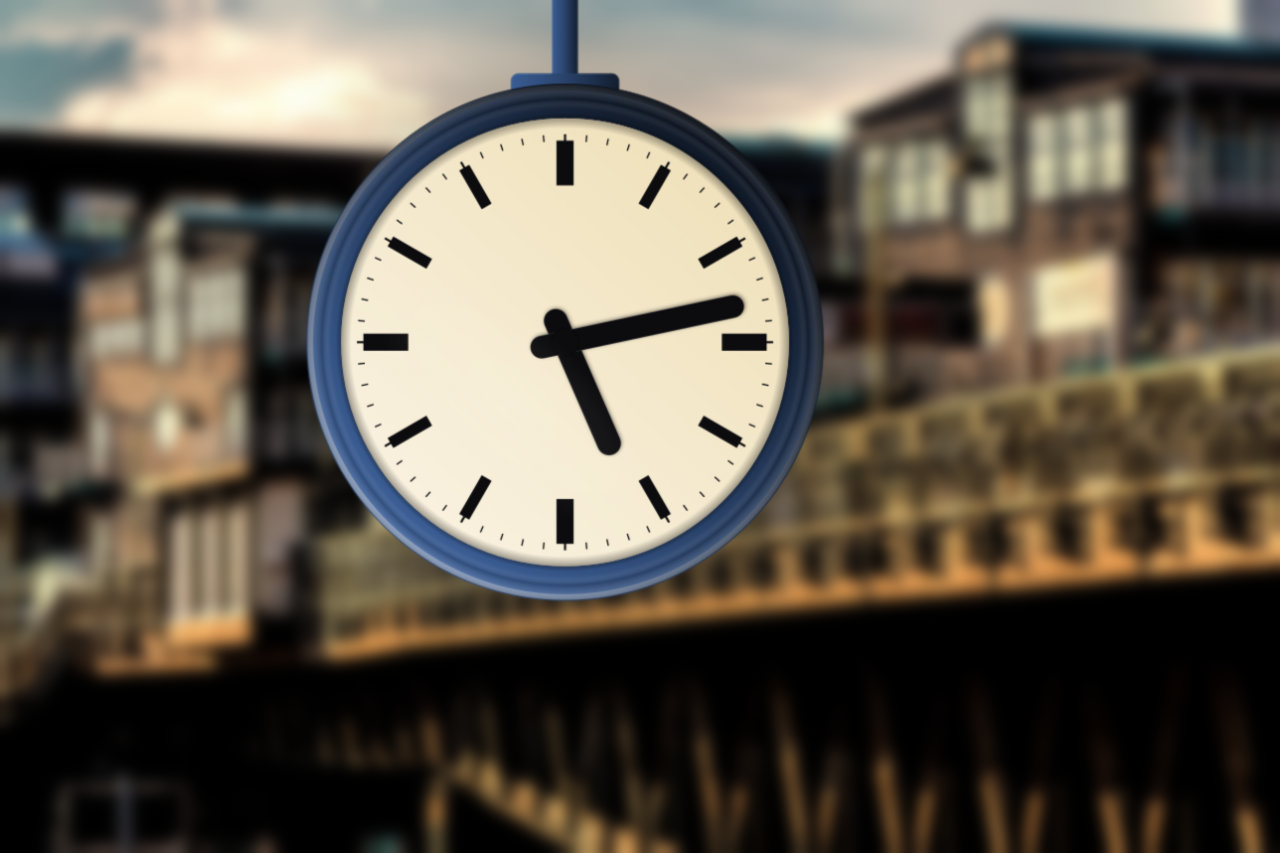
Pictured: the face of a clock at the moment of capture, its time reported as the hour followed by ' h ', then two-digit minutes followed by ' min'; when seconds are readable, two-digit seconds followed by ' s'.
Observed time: 5 h 13 min
